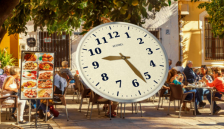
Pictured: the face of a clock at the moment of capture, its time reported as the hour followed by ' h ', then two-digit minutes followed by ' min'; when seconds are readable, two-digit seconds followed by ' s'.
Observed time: 9 h 27 min
